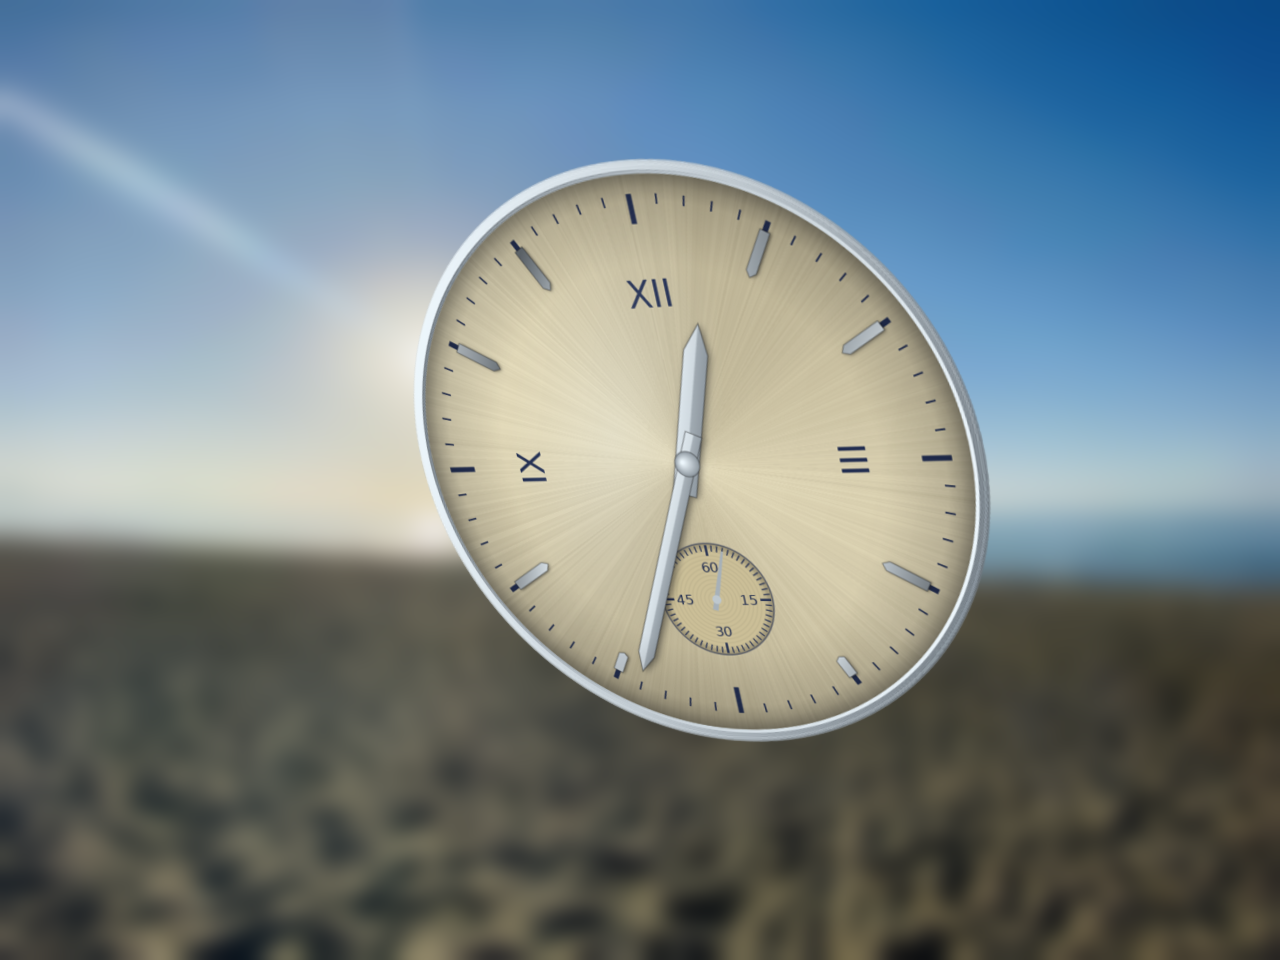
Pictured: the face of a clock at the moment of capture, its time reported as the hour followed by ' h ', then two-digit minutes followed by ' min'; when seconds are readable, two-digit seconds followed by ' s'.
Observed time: 12 h 34 min 03 s
